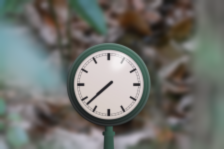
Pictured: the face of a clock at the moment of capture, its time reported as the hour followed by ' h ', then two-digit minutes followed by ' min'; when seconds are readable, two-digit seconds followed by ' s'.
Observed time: 7 h 38 min
